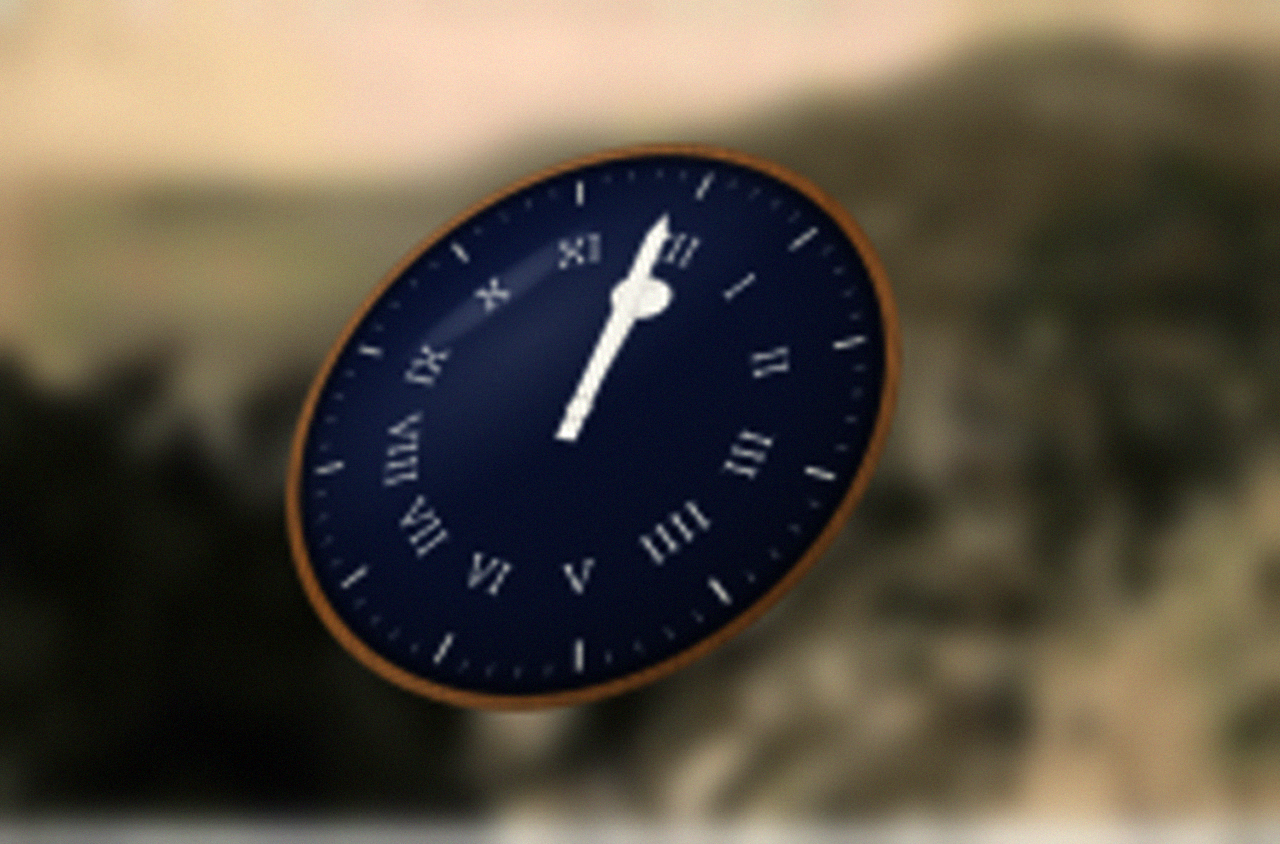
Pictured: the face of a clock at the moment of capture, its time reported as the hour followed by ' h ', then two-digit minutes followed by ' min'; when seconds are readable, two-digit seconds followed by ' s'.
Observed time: 11 h 59 min
